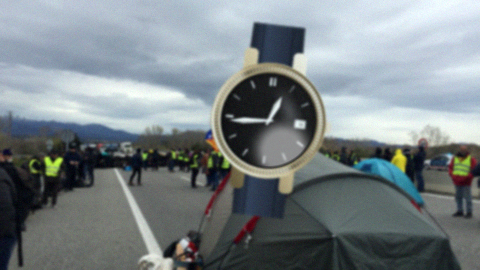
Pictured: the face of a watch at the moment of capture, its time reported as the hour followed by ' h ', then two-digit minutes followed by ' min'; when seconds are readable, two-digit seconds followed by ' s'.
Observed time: 12 h 44 min
